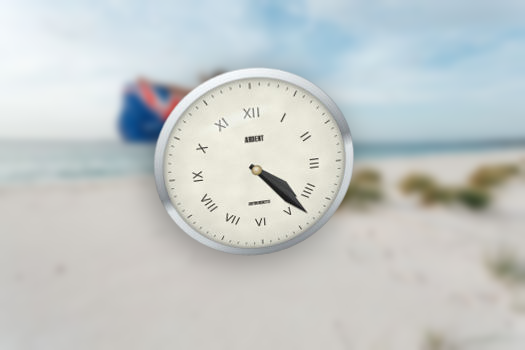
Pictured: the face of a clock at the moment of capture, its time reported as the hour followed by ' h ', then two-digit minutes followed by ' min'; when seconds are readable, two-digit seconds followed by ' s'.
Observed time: 4 h 23 min
